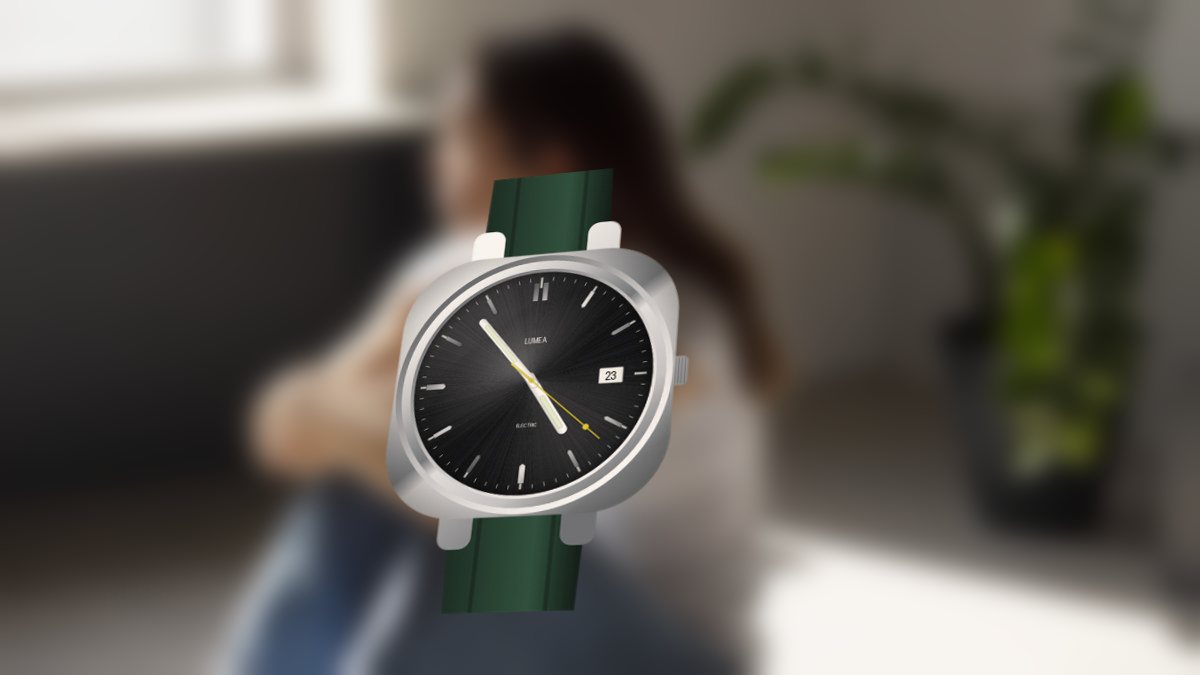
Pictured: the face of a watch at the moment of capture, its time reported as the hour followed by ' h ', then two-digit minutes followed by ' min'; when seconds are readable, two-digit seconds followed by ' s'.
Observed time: 4 h 53 min 22 s
